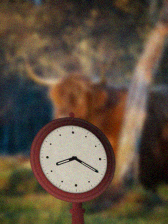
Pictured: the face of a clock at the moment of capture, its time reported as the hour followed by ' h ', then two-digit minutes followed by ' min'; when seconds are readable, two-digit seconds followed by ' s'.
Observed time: 8 h 20 min
